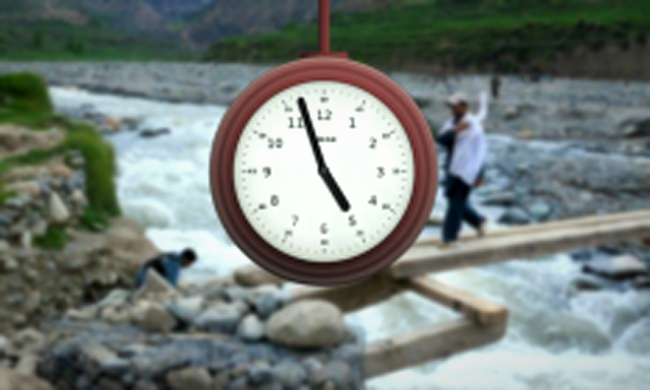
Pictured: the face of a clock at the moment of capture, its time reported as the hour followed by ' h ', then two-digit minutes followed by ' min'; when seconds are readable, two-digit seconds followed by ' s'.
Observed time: 4 h 57 min
